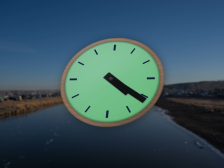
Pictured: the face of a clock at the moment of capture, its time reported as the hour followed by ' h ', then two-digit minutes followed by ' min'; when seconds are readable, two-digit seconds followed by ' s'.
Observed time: 4 h 21 min
